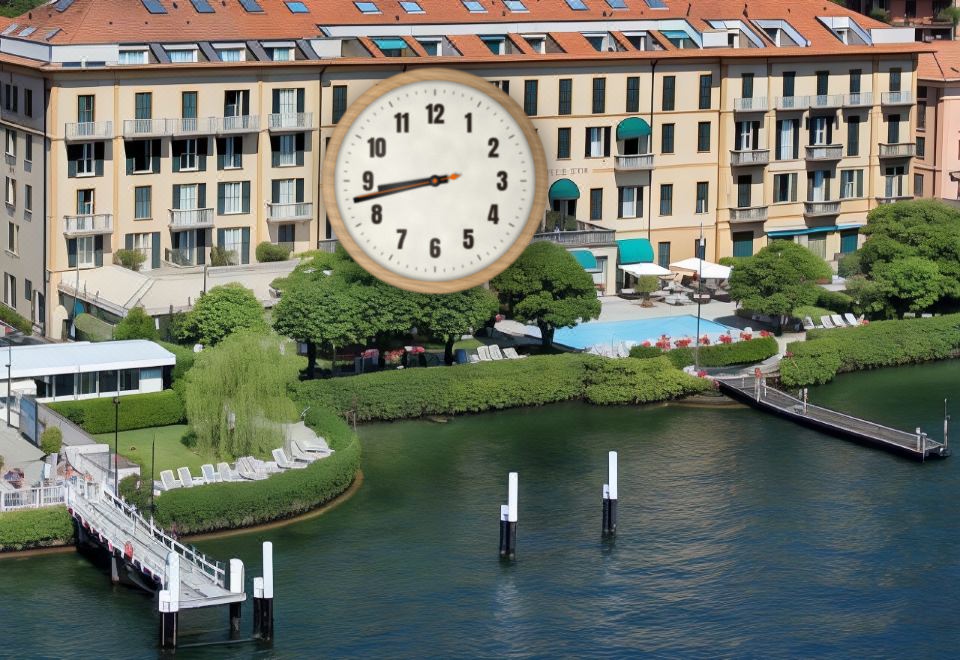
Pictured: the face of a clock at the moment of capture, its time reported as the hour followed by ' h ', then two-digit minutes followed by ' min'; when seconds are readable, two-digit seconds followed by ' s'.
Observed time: 8 h 42 min 43 s
